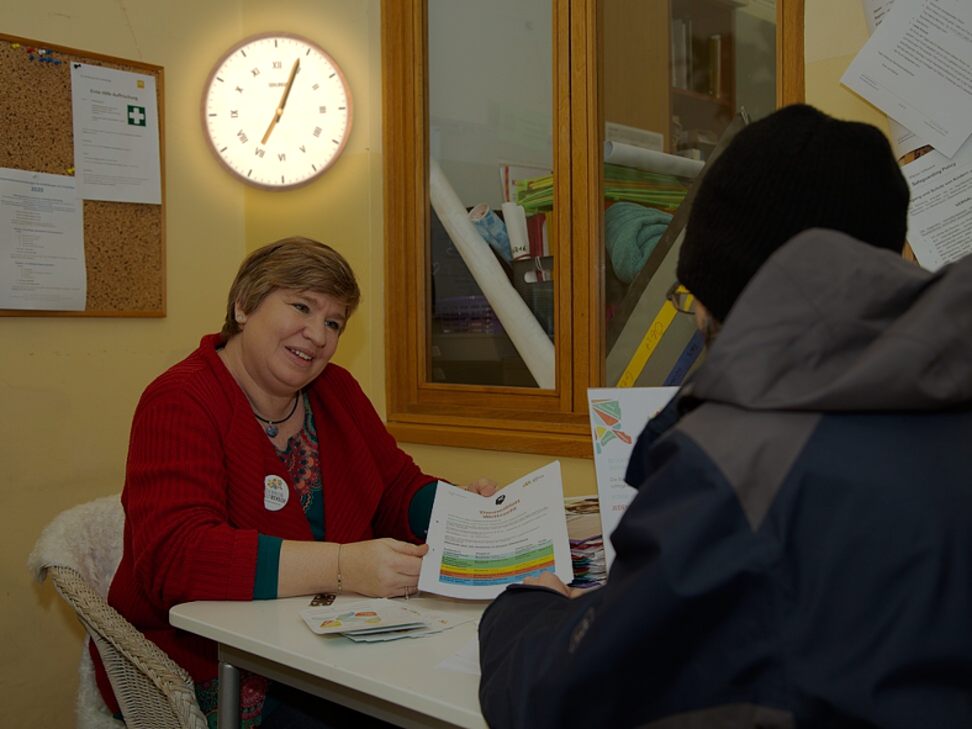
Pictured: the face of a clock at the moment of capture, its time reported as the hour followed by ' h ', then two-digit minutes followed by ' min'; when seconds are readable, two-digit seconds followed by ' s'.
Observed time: 7 h 04 min
